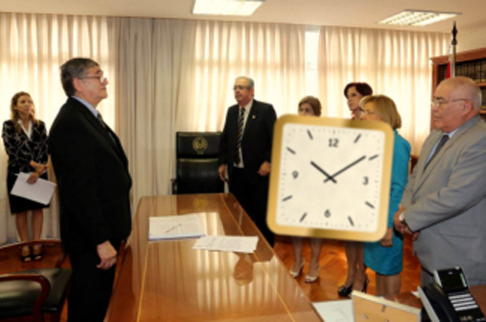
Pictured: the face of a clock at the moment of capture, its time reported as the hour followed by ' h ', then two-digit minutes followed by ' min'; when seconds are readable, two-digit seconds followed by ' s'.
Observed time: 10 h 09 min
